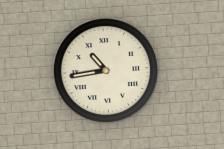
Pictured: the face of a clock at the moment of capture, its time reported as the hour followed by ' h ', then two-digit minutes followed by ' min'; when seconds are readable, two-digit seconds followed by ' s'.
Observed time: 10 h 44 min
